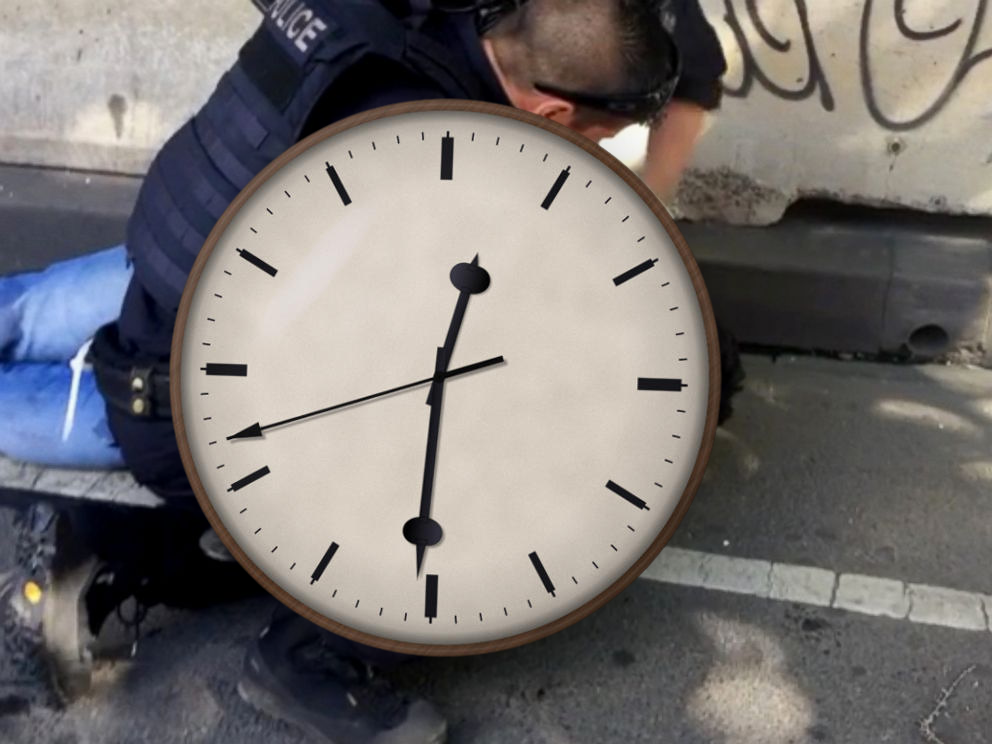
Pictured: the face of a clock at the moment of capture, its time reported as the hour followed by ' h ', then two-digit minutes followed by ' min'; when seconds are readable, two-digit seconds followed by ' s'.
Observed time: 12 h 30 min 42 s
